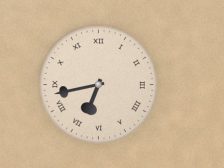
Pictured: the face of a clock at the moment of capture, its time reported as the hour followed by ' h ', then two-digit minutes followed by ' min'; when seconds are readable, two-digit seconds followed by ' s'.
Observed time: 6 h 43 min
